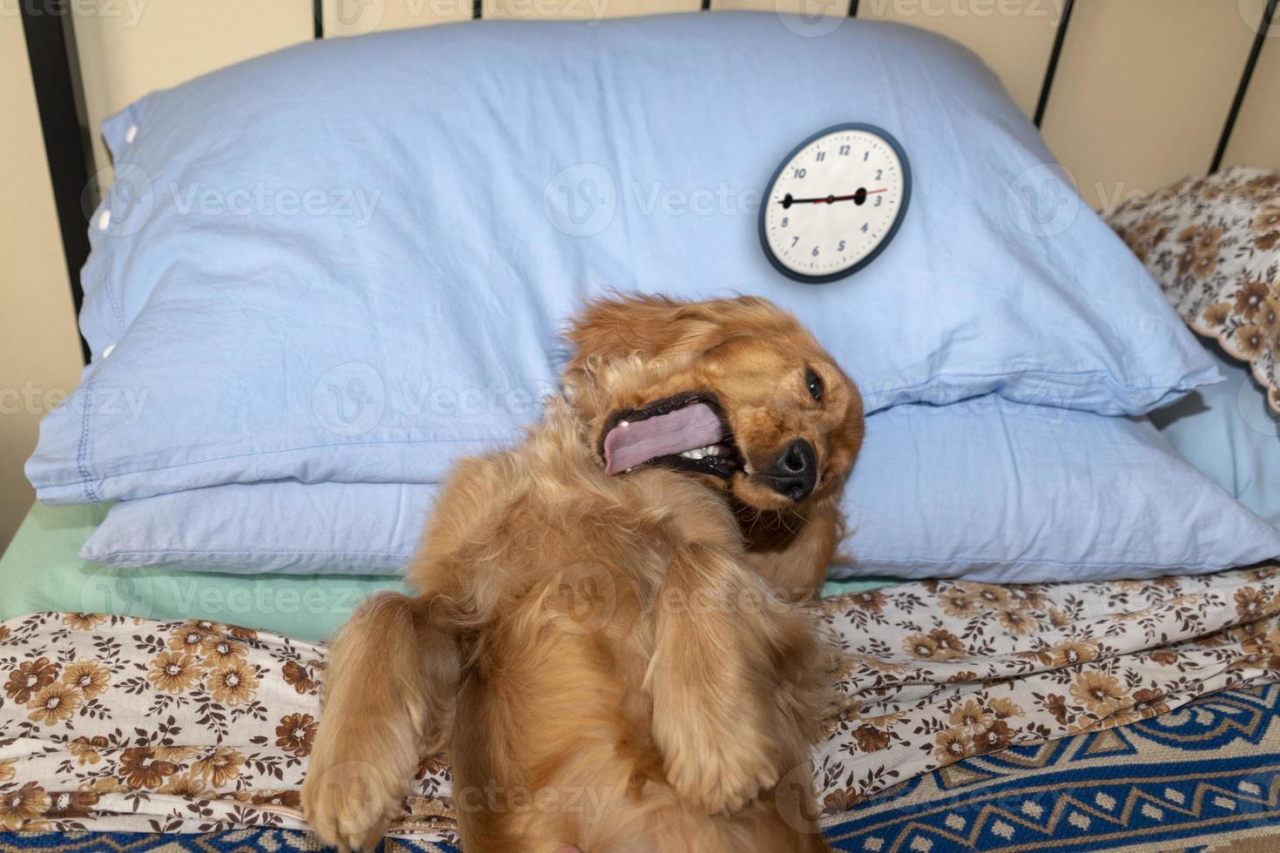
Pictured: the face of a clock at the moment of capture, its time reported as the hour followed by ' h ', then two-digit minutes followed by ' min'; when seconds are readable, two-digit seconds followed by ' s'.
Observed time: 2 h 44 min 13 s
